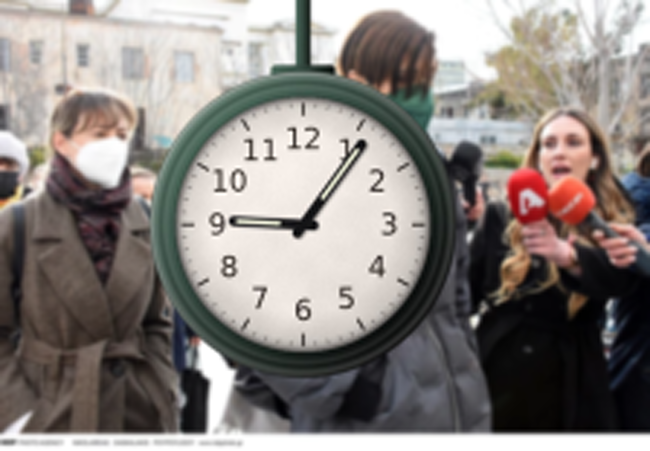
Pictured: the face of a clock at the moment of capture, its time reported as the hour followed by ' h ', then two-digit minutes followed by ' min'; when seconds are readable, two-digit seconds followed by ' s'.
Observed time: 9 h 06 min
